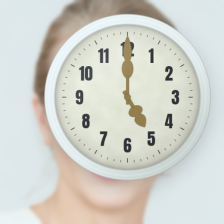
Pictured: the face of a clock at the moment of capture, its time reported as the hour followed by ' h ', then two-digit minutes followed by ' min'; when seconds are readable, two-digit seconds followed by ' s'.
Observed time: 5 h 00 min
